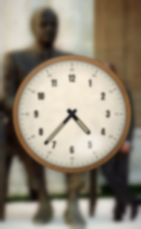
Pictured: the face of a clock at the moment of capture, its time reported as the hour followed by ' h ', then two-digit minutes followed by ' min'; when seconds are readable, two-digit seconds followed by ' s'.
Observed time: 4 h 37 min
